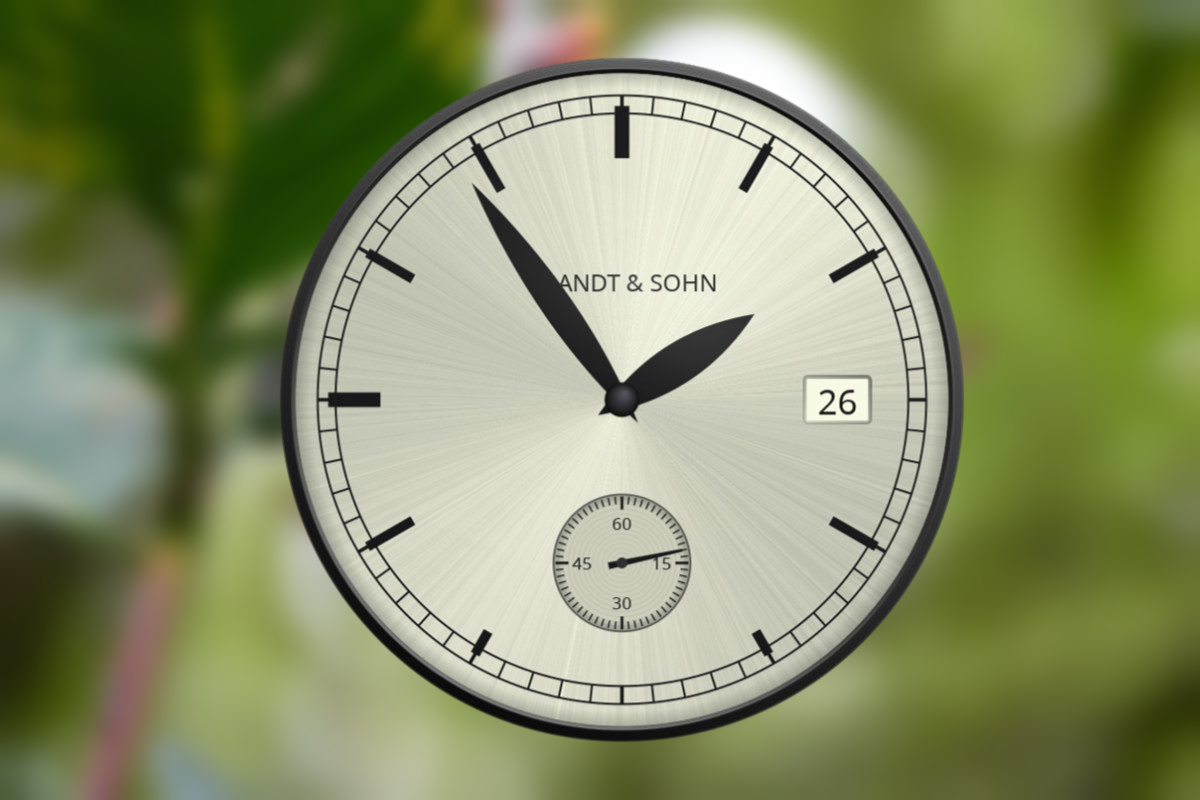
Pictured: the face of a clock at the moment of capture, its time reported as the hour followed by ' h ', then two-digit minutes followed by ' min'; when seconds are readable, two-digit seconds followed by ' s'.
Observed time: 1 h 54 min 13 s
